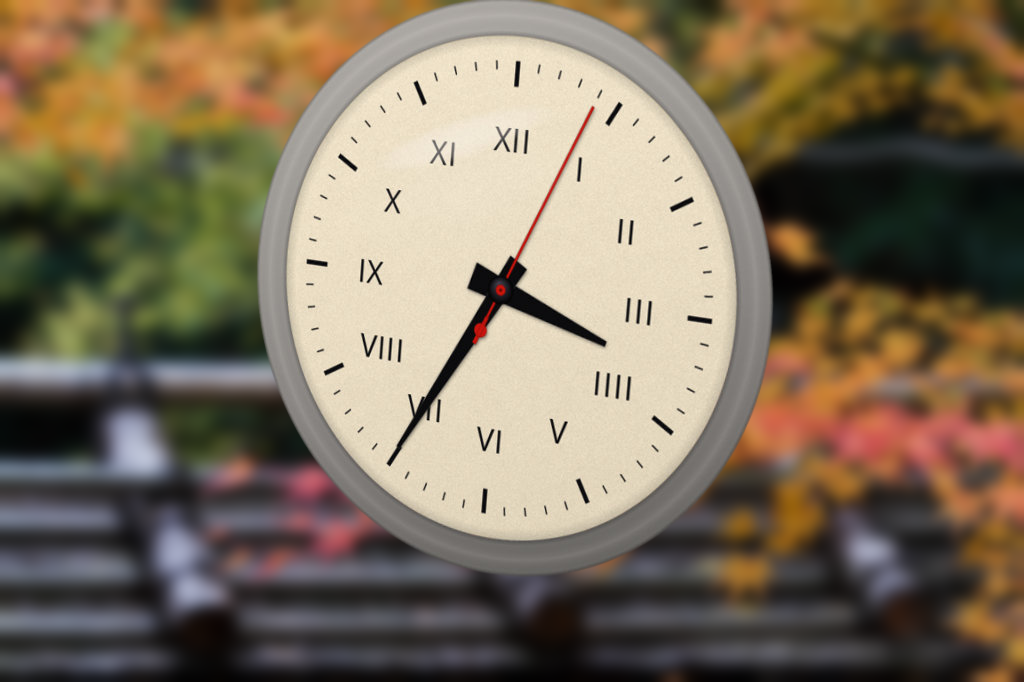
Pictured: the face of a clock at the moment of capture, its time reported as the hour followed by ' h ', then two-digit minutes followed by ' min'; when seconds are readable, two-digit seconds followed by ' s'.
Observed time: 3 h 35 min 04 s
